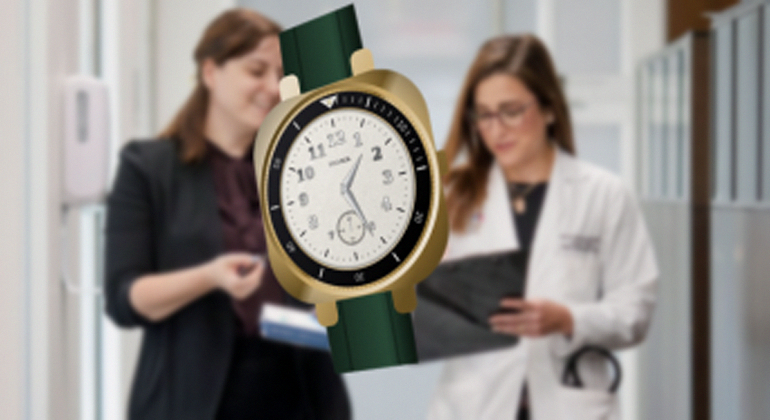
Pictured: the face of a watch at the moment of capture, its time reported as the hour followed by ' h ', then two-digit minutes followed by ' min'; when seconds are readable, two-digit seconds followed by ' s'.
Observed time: 1 h 26 min
